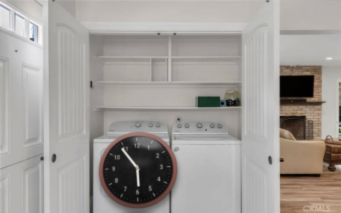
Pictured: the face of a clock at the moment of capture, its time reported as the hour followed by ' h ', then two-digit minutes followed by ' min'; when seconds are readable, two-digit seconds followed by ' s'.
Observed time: 5 h 54 min
